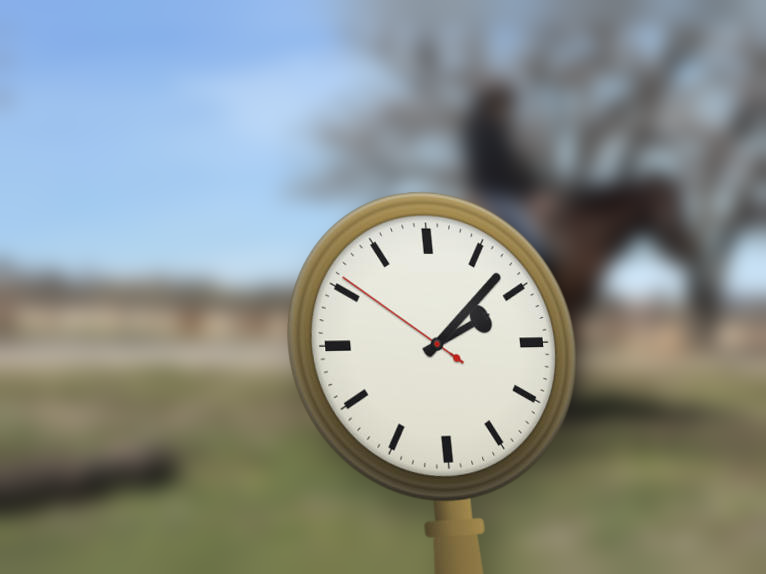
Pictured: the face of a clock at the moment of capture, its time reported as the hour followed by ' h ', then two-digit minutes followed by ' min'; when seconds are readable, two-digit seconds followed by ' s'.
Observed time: 2 h 07 min 51 s
